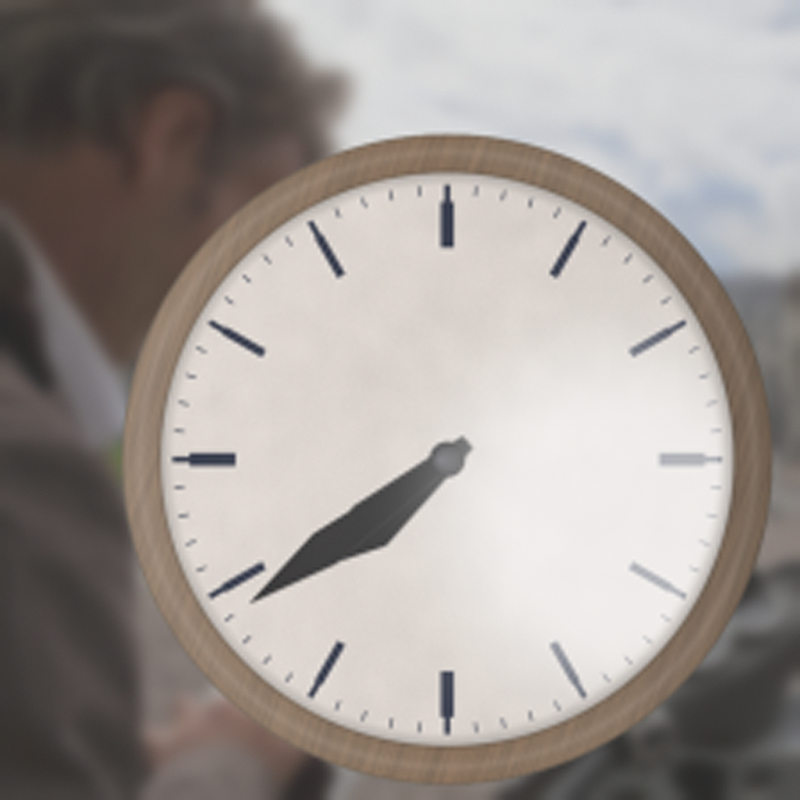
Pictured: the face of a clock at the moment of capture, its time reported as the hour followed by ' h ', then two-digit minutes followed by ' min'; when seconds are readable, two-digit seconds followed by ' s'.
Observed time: 7 h 39 min
